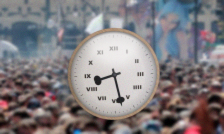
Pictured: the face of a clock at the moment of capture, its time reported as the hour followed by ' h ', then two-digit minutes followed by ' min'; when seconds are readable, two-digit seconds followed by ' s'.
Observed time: 8 h 28 min
